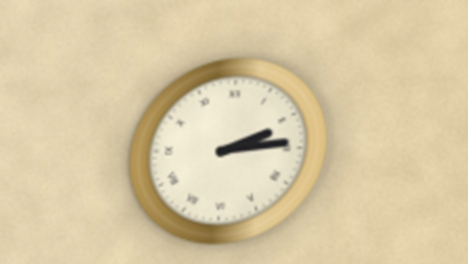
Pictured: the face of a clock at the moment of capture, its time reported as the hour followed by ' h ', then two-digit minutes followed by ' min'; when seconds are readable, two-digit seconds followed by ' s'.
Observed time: 2 h 14 min
